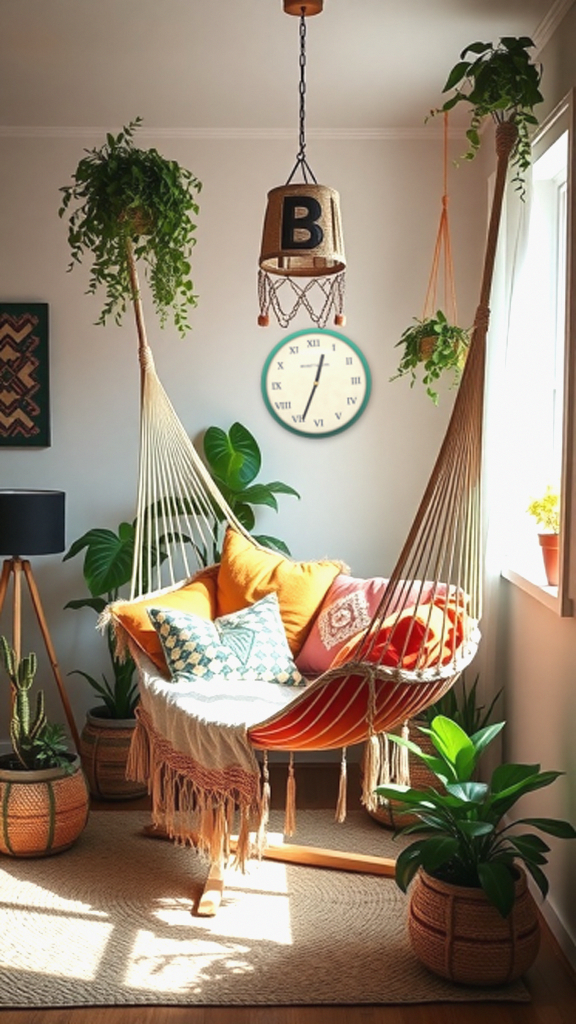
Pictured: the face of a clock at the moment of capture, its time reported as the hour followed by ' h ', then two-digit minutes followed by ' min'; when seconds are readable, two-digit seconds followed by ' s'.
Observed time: 12 h 34 min
